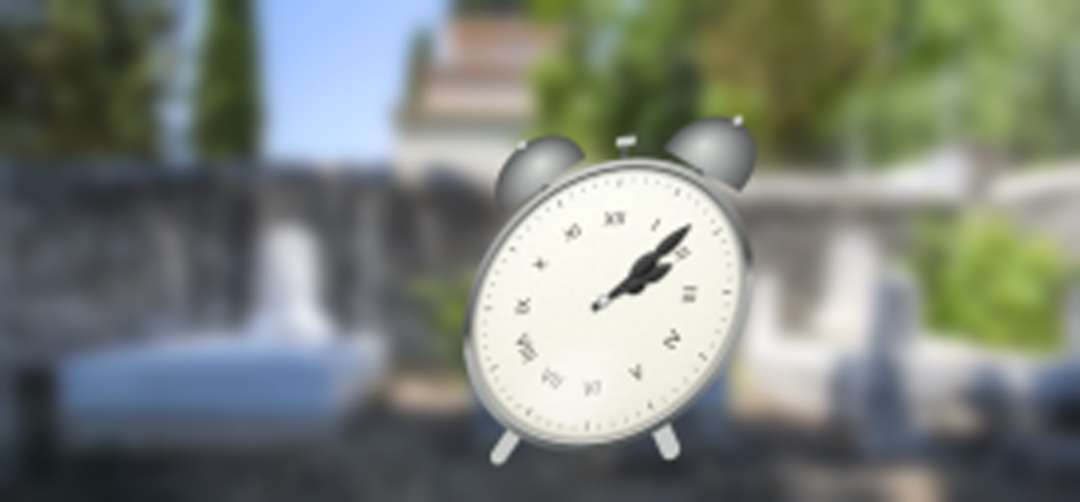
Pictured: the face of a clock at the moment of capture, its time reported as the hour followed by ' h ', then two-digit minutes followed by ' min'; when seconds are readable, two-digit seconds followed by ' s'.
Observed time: 2 h 08 min
